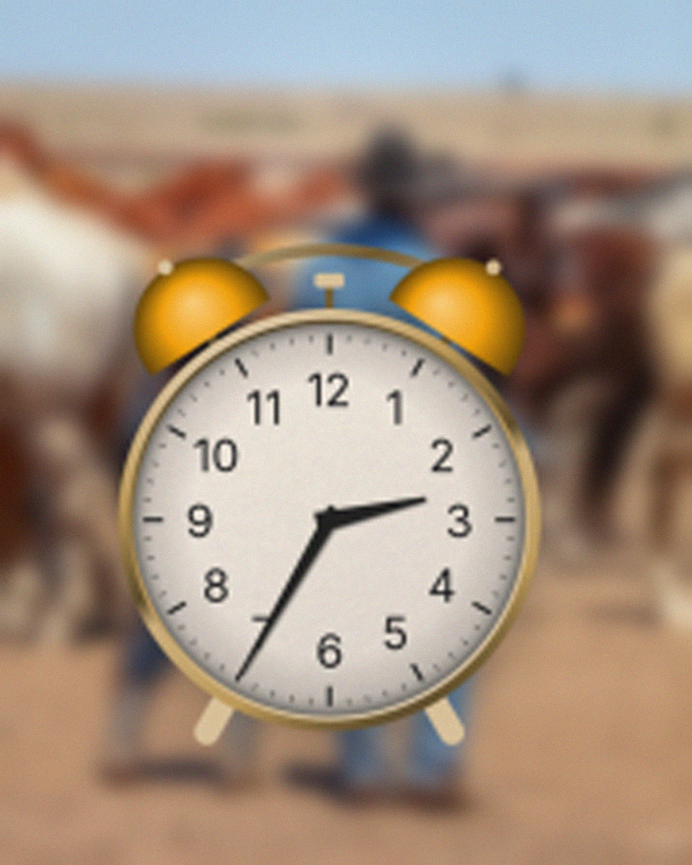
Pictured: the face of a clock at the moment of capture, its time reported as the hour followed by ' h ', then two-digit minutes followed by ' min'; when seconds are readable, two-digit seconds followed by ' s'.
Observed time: 2 h 35 min
